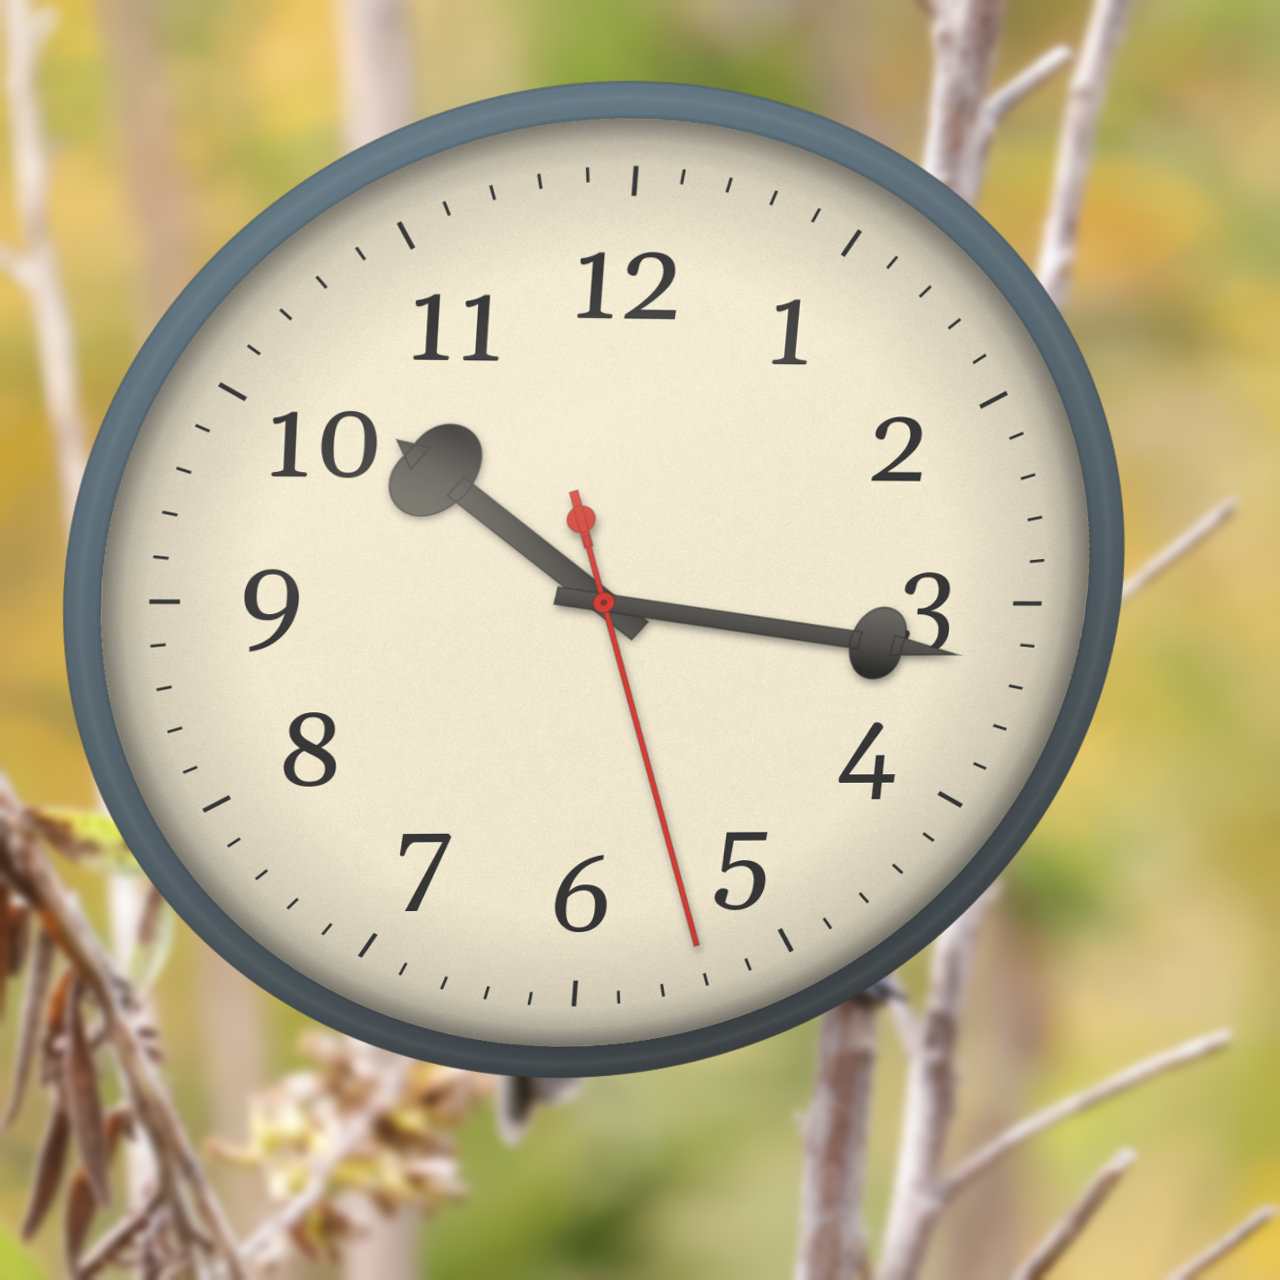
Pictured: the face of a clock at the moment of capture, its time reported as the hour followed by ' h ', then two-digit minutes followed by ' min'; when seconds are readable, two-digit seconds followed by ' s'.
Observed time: 10 h 16 min 27 s
